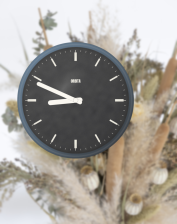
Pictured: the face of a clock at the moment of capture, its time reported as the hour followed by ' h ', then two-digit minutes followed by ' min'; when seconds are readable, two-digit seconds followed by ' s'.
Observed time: 8 h 49 min
